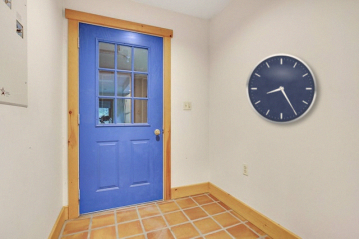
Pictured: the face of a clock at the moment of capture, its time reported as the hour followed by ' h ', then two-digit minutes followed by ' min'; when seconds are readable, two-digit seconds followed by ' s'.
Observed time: 8 h 25 min
